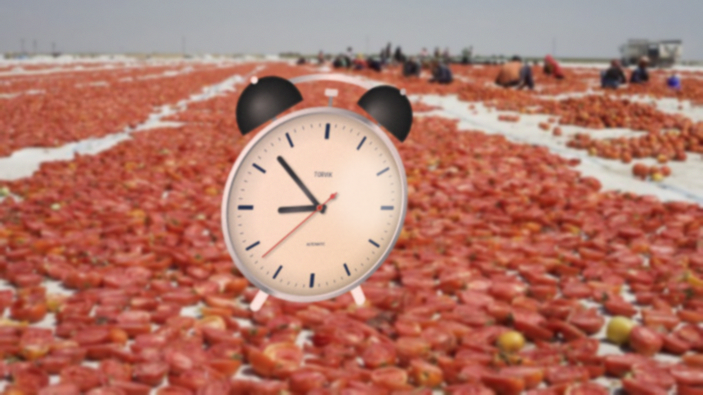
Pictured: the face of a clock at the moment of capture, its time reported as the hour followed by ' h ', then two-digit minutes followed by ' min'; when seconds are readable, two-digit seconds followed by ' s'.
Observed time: 8 h 52 min 38 s
